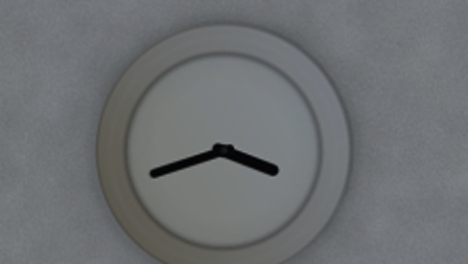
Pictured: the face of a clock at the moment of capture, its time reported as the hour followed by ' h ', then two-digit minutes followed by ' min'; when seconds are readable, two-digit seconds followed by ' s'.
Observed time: 3 h 42 min
